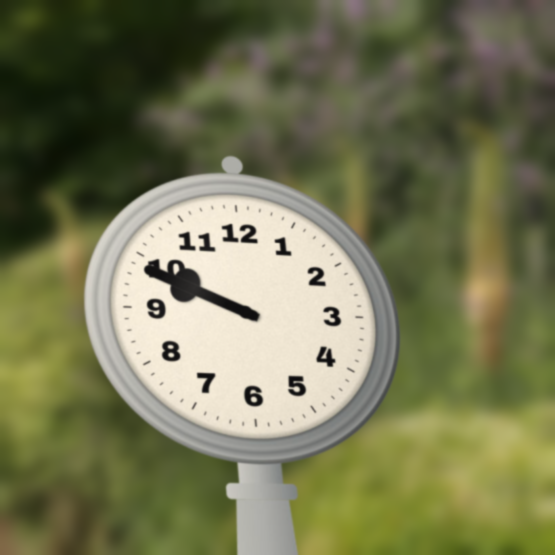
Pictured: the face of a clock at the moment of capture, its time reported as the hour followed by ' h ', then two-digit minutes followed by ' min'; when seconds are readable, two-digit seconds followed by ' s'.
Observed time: 9 h 49 min
